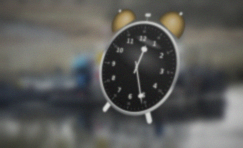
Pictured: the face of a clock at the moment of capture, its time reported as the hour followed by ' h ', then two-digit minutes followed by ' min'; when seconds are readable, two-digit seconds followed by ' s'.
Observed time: 12 h 26 min
